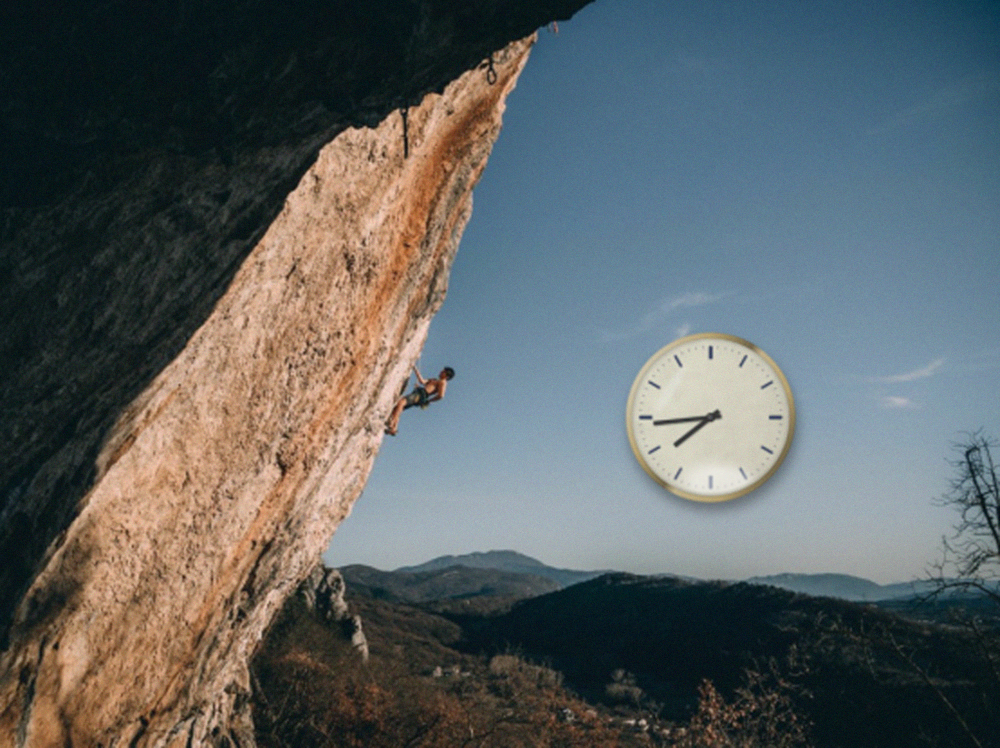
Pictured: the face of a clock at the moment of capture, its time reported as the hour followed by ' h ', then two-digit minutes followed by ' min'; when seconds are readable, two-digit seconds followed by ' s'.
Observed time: 7 h 44 min
